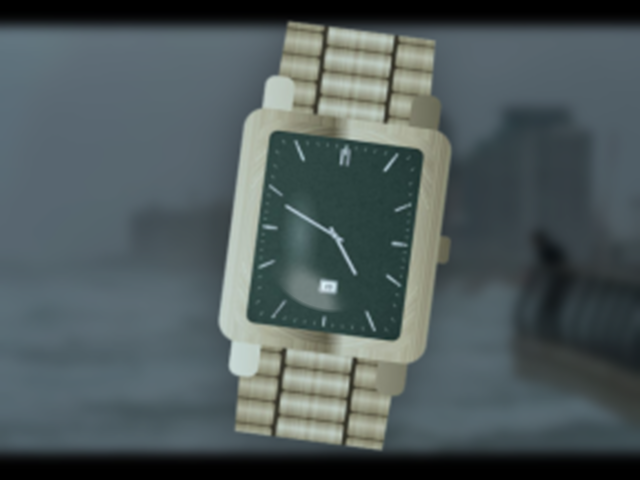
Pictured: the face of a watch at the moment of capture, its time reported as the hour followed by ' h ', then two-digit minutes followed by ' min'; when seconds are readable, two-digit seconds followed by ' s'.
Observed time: 4 h 49 min
